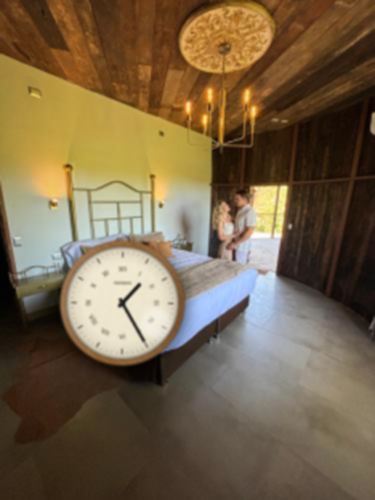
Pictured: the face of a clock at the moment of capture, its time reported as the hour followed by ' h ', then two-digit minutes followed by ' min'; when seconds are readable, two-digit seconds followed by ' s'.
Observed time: 1 h 25 min
